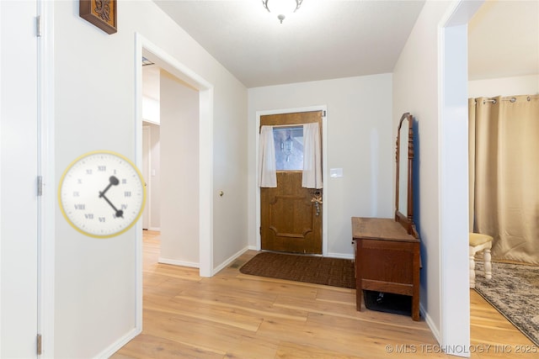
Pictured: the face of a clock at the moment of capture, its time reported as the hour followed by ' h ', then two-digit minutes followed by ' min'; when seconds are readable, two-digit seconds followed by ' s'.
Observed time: 1 h 23 min
